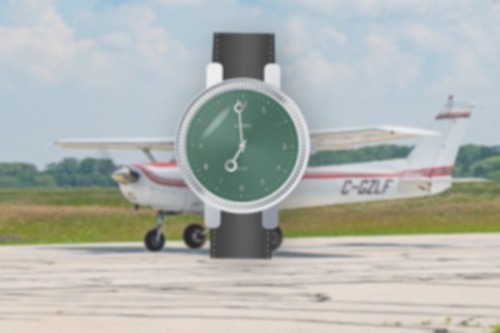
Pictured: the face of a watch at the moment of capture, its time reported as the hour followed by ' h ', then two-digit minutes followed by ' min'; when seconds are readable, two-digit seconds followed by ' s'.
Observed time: 6 h 59 min
